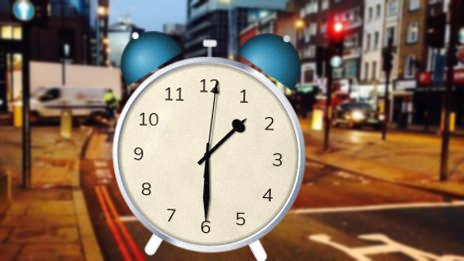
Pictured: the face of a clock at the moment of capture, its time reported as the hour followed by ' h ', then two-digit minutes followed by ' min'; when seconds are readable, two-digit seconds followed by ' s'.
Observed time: 1 h 30 min 01 s
